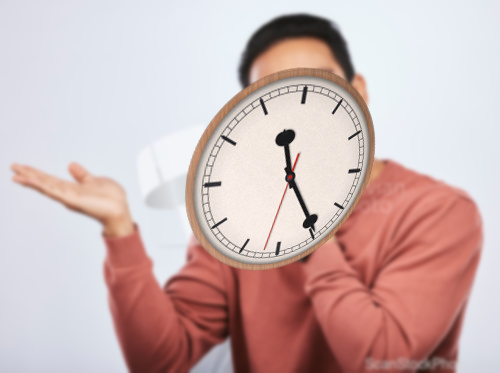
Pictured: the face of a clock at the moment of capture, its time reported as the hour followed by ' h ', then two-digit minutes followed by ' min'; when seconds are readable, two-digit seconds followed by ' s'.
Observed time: 11 h 24 min 32 s
